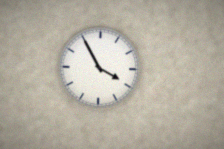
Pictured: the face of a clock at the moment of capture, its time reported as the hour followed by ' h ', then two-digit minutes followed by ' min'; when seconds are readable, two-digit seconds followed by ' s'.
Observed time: 3 h 55 min
